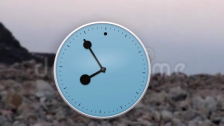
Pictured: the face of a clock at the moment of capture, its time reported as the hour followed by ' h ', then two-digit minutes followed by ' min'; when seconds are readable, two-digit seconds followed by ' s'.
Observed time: 7 h 54 min
